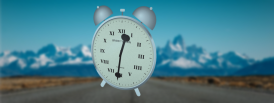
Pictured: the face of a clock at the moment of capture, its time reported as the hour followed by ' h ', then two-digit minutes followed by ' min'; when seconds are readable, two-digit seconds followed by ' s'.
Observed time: 12 h 31 min
